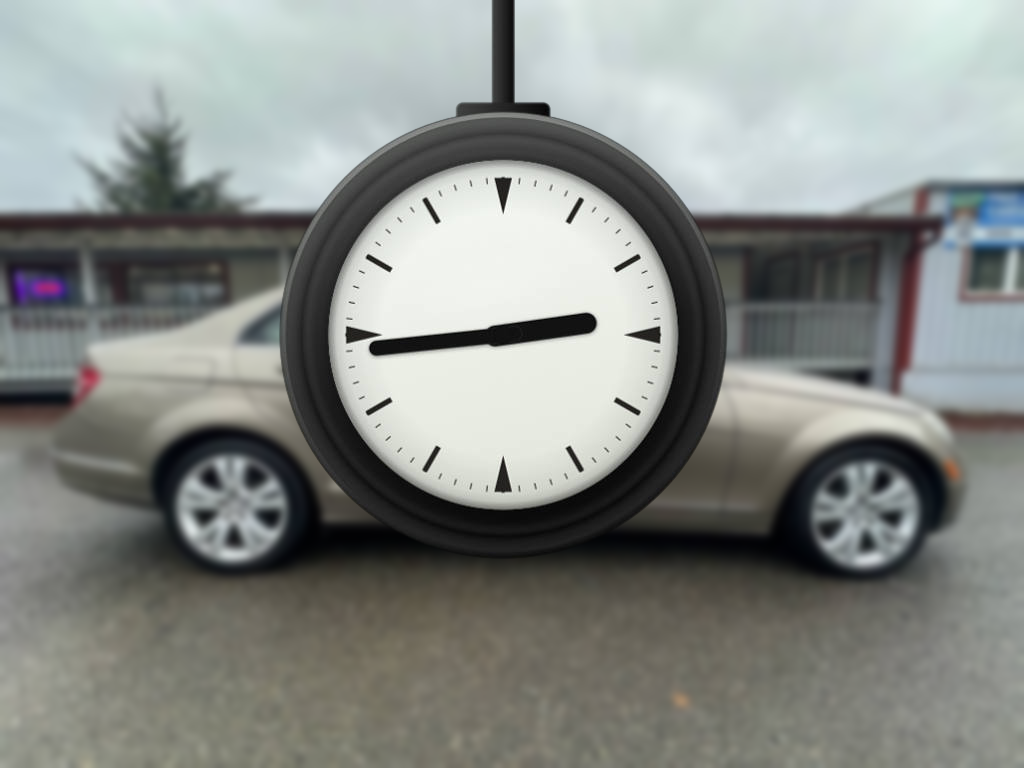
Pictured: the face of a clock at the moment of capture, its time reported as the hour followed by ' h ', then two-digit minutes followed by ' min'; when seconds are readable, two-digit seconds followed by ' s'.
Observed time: 2 h 44 min
